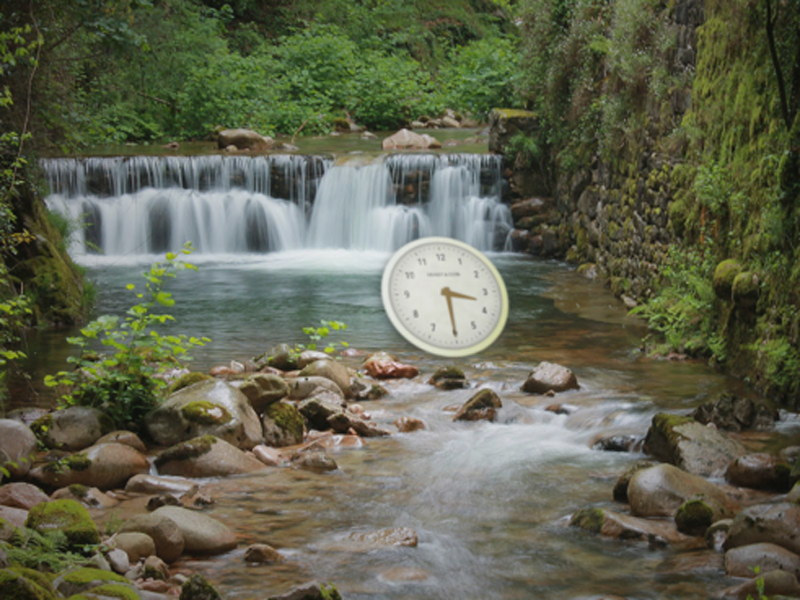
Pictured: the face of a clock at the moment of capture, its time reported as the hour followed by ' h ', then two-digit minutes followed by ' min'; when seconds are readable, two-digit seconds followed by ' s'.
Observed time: 3 h 30 min
